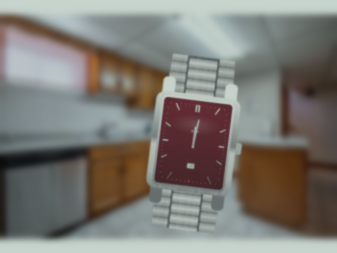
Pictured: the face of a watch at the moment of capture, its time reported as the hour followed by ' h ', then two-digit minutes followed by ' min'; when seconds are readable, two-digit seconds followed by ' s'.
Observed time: 12 h 01 min
